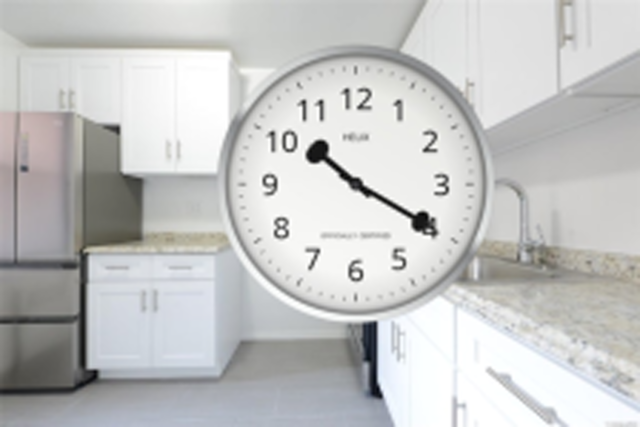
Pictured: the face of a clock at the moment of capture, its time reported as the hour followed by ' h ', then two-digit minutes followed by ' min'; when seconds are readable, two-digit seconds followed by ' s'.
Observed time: 10 h 20 min
